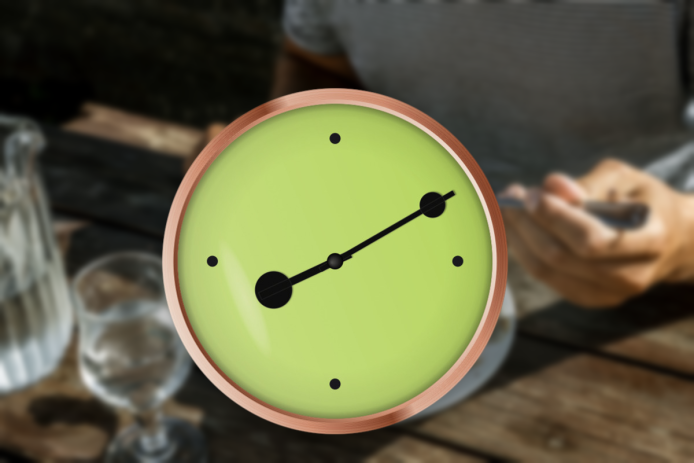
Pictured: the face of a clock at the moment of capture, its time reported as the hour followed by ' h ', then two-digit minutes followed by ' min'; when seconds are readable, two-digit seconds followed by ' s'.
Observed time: 8 h 10 min
